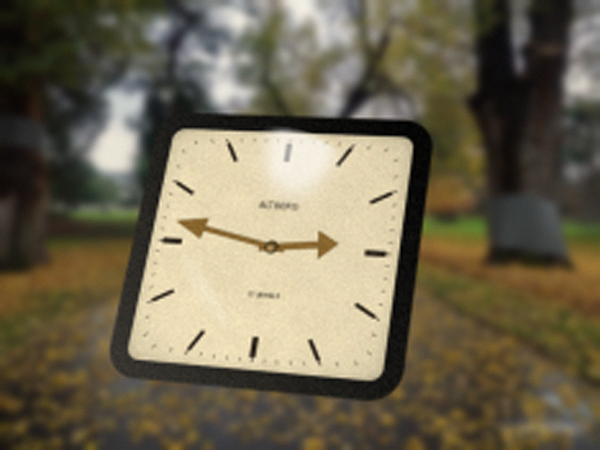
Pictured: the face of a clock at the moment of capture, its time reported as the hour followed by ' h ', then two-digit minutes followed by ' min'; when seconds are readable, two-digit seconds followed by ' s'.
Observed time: 2 h 47 min
